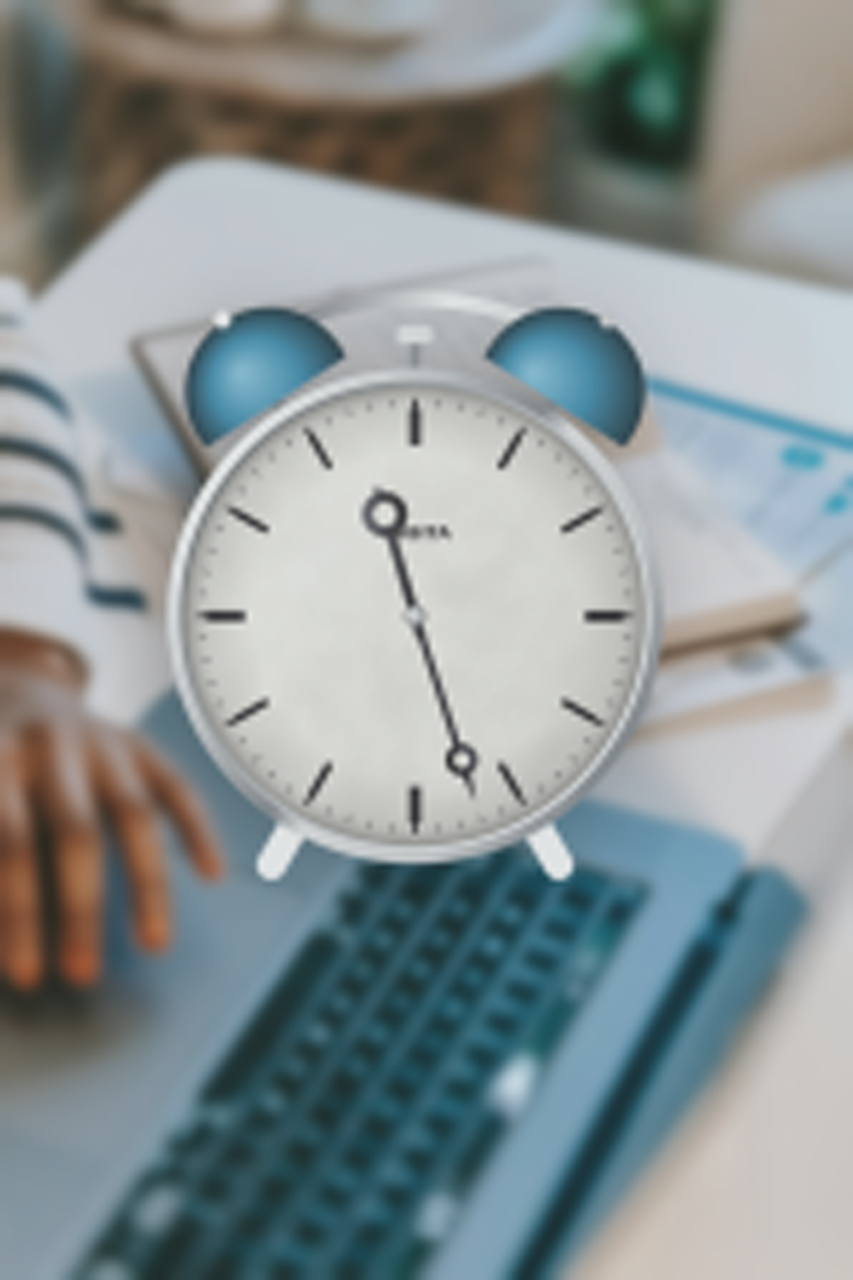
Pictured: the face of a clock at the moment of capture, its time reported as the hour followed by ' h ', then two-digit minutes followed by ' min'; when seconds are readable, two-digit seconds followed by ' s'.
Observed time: 11 h 27 min
